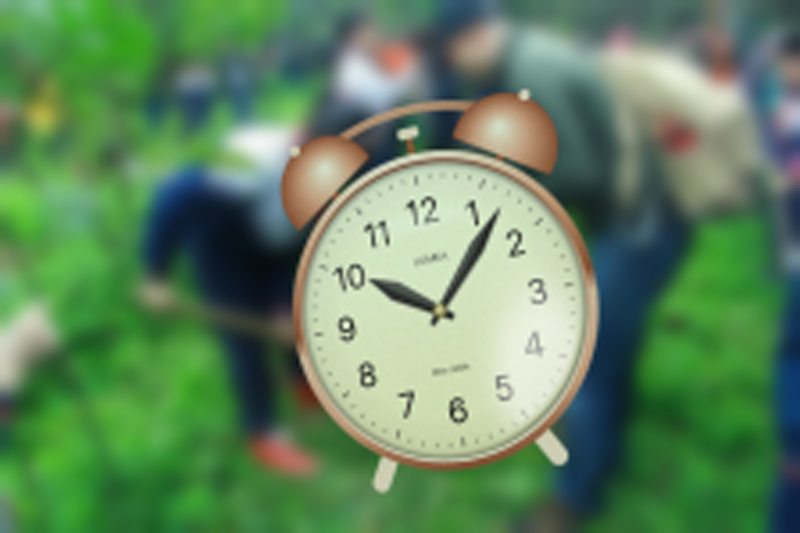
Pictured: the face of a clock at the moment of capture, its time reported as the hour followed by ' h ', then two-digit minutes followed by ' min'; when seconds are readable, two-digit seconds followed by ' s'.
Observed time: 10 h 07 min
